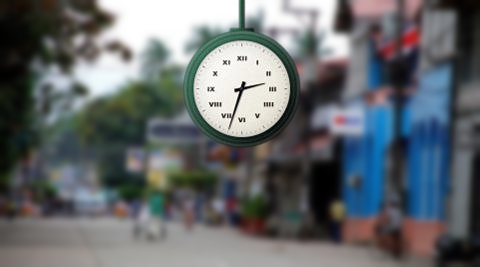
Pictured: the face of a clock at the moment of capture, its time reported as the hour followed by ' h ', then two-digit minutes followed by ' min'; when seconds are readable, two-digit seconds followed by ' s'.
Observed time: 2 h 33 min
